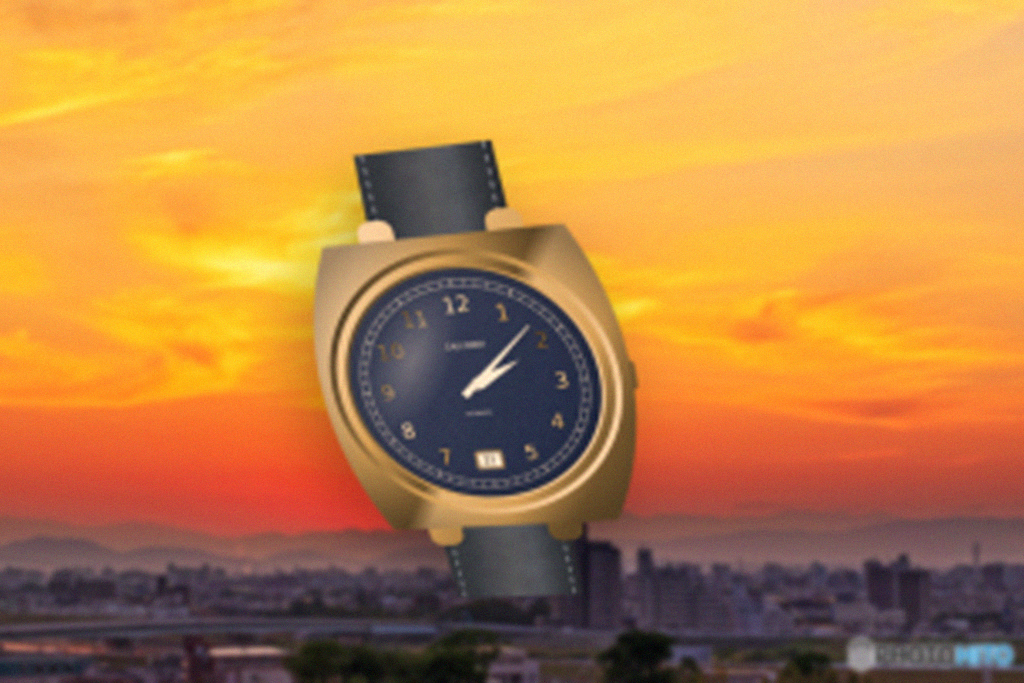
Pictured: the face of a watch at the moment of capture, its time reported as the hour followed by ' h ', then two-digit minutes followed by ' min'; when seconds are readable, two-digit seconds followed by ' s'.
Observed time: 2 h 08 min
